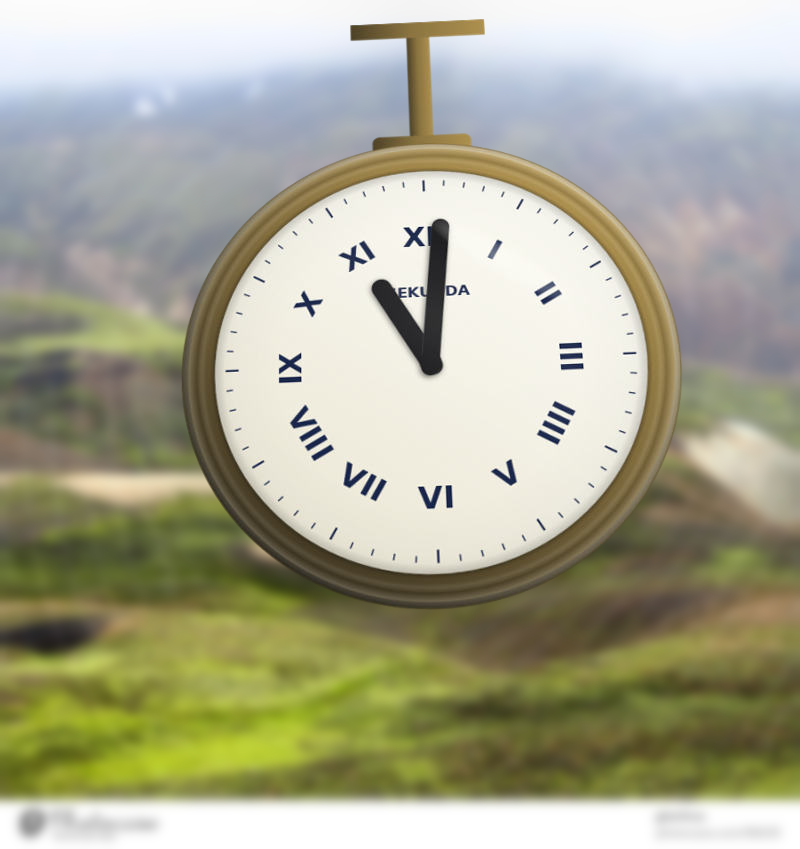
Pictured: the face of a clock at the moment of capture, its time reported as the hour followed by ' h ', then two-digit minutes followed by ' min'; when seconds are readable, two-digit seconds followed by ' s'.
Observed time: 11 h 01 min
